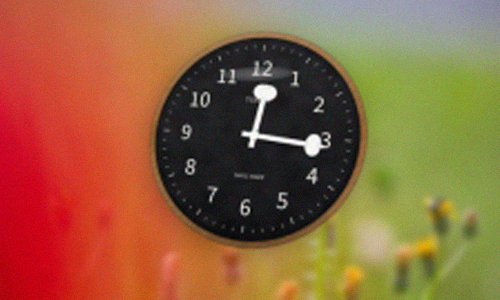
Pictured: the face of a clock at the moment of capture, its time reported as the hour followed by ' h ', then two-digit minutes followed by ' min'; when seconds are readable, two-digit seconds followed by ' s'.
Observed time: 12 h 16 min
